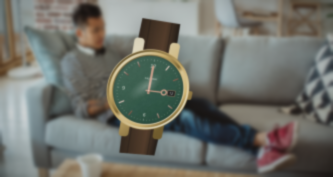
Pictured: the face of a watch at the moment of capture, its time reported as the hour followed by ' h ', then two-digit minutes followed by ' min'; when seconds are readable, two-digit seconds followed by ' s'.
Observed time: 3 h 00 min
